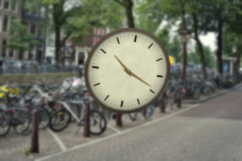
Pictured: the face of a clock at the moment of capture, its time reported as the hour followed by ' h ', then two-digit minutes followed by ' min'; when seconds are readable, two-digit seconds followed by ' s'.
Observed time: 10 h 19 min
